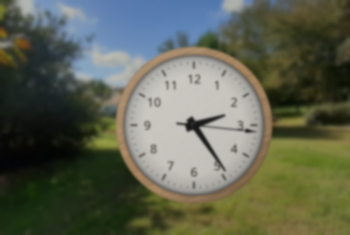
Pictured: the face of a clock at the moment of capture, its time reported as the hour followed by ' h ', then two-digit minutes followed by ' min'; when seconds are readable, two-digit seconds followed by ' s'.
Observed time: 2 h 24 min 16 s
